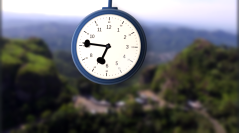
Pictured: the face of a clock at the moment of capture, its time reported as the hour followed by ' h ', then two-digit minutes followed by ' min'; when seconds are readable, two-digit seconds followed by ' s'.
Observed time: 6 h 46 min
